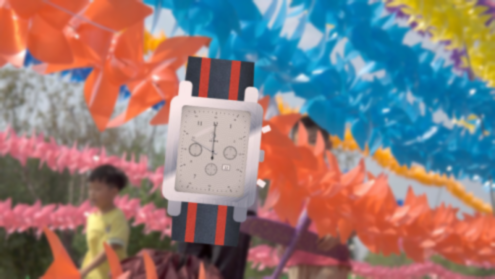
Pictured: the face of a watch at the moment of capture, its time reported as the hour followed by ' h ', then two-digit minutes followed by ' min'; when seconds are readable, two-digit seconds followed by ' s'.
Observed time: 11 h 49 min
